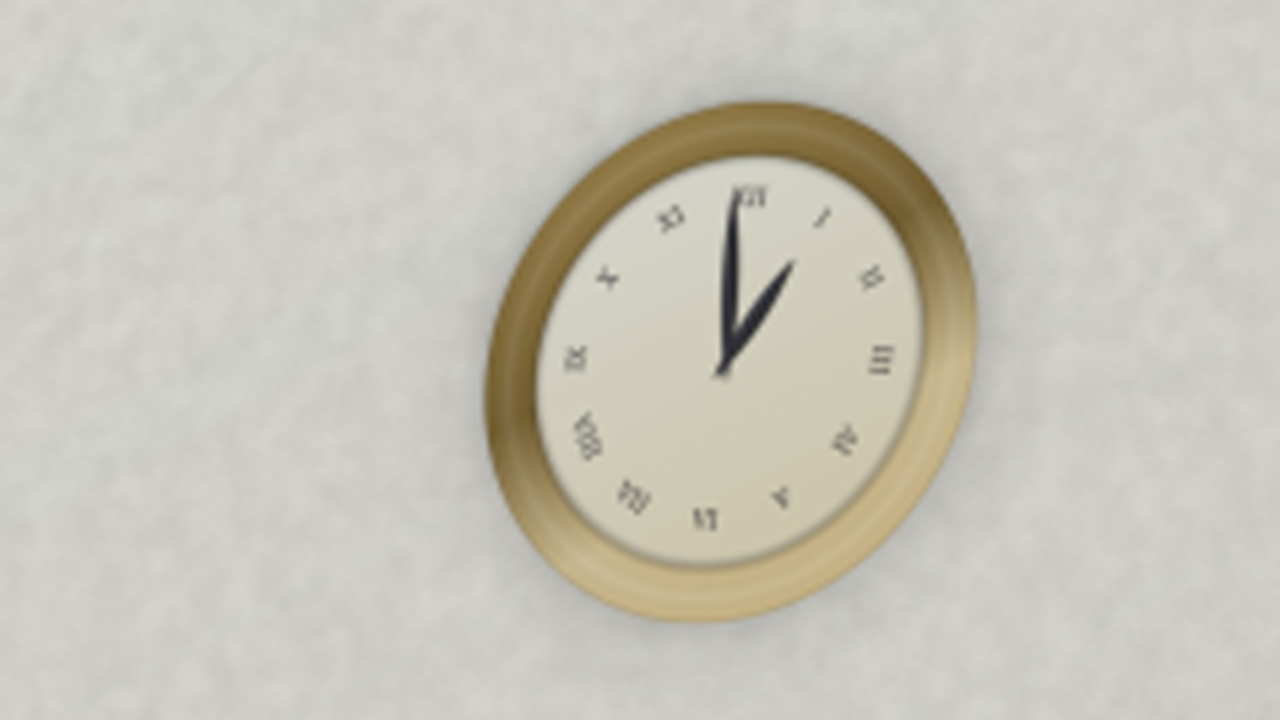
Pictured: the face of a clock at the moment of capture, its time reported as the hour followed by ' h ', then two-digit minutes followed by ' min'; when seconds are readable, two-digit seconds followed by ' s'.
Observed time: 12 h 59 min
